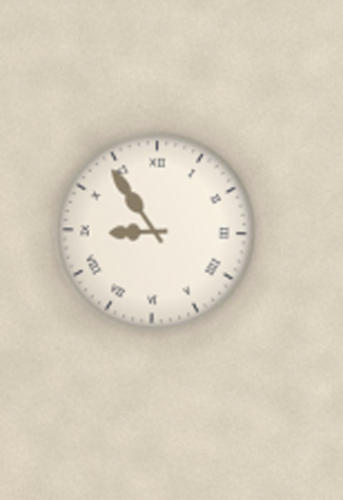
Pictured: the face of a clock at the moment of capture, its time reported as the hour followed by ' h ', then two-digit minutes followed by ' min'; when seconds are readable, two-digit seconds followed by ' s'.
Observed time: 8 h 54 min
